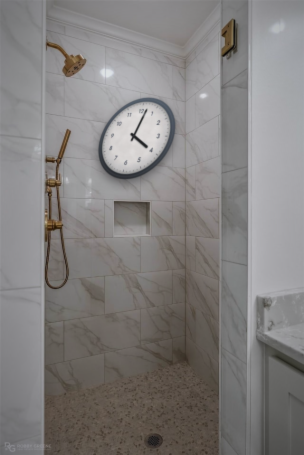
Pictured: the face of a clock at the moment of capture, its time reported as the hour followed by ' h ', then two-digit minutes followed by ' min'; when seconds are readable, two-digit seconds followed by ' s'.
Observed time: 4 h 02 min
